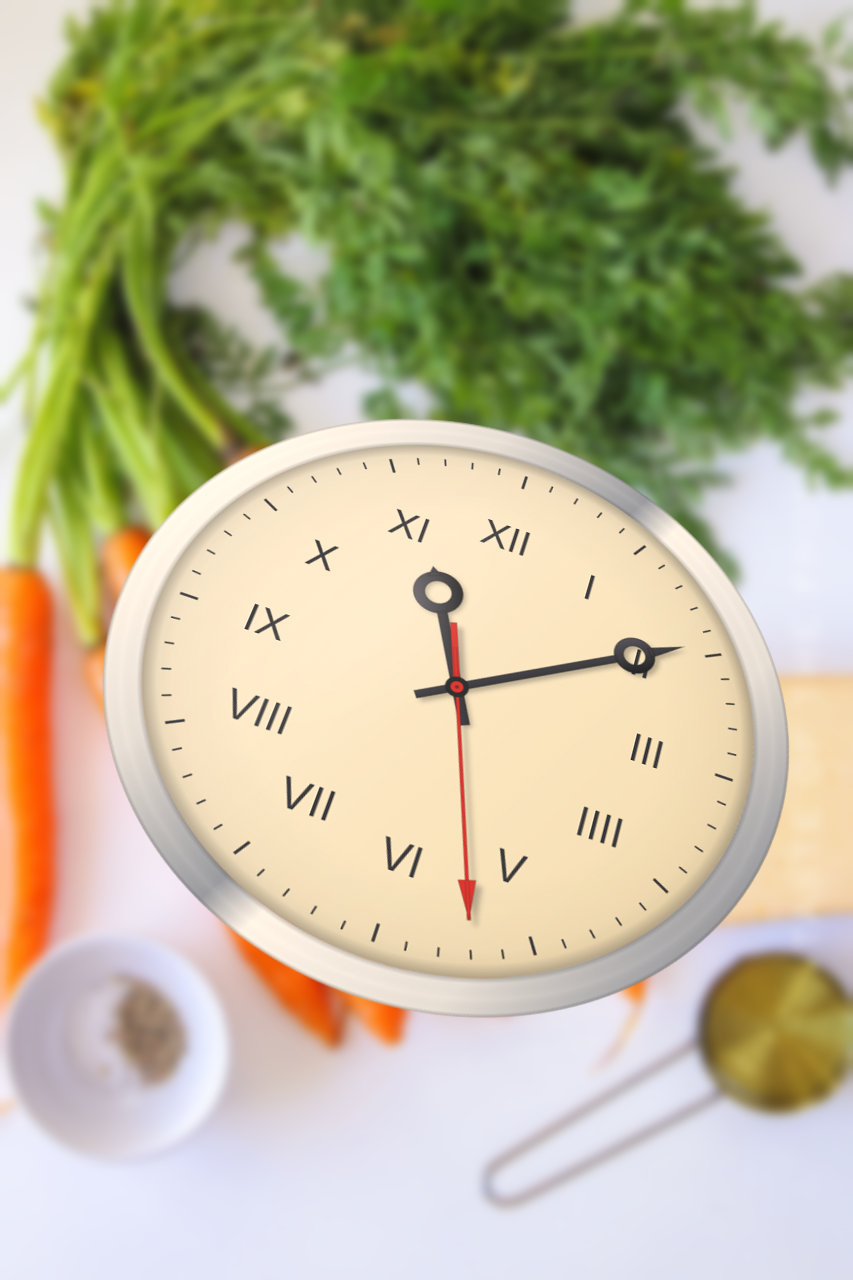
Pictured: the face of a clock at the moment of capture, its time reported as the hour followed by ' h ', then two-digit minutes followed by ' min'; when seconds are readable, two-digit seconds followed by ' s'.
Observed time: 11 h 09 min 27 s
